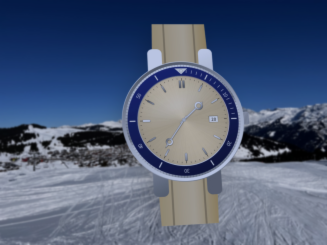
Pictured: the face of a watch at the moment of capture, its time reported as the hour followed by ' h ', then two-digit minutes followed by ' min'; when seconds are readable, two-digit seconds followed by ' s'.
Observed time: 1 h 36 min
